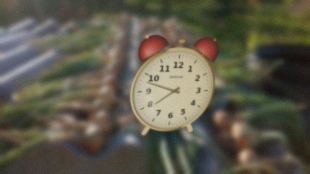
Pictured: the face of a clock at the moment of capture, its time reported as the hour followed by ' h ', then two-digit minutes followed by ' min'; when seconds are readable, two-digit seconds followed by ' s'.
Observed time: 7 h 48 min
